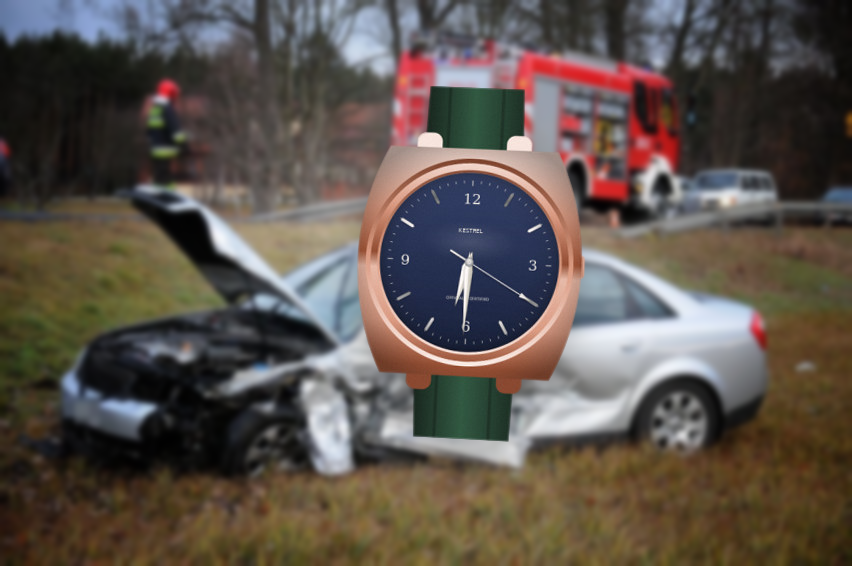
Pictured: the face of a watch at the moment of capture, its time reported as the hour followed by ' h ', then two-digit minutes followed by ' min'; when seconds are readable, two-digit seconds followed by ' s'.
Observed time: 6 h 30 min 20 s
